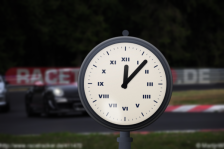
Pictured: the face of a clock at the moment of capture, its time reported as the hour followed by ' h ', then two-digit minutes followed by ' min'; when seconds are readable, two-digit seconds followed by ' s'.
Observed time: 12 h 07 min
